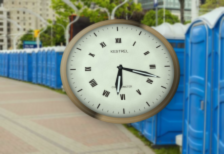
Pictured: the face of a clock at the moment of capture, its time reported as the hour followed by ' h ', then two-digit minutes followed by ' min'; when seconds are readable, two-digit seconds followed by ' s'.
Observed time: 6 h 18 min
